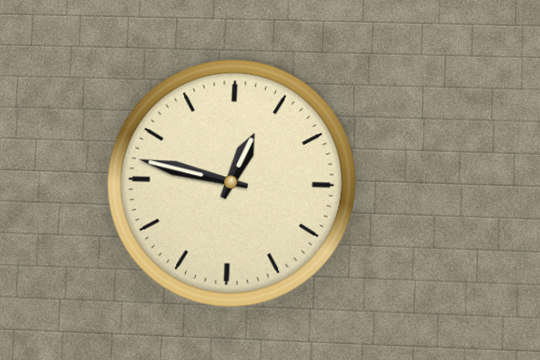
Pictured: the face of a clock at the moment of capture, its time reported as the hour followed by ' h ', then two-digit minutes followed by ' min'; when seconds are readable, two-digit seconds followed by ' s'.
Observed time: 12 h 47 min
